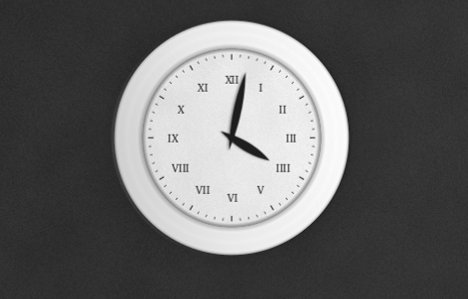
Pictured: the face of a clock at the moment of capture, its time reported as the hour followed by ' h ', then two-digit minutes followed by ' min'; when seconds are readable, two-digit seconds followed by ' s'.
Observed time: 4 h 02 min
